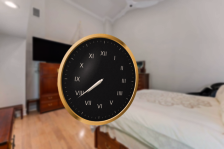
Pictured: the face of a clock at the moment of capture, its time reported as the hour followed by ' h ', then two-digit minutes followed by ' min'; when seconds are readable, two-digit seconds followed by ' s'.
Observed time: 7 h 39 min
